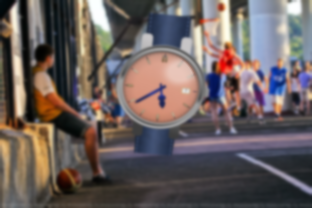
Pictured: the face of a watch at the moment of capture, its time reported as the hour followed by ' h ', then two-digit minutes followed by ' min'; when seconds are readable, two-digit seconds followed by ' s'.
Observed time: 5 h 39 min
